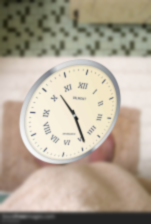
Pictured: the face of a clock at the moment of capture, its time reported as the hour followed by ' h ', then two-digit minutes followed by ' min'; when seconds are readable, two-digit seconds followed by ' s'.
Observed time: 10 h 24 min
